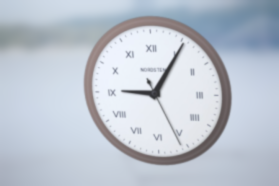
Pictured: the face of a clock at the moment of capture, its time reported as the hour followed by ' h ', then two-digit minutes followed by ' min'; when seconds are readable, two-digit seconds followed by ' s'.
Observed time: 9 h 05 min 26 s
